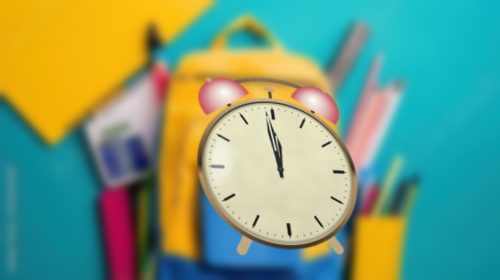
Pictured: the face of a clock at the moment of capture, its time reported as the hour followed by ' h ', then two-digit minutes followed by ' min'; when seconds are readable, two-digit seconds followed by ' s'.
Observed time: 11 h 59 min
